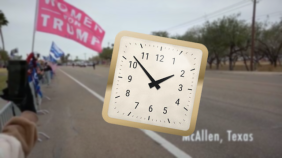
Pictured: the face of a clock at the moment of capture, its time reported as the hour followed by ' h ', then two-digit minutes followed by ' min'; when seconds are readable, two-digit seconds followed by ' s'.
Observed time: 1 h 52 min
